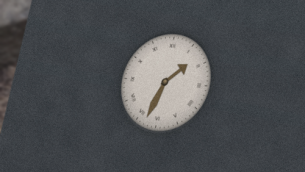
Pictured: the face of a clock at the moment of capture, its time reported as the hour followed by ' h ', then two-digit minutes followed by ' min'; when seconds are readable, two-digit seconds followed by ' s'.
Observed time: 1 h 33 min
